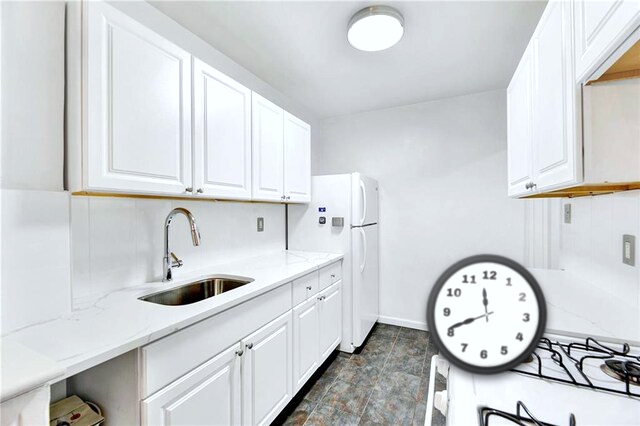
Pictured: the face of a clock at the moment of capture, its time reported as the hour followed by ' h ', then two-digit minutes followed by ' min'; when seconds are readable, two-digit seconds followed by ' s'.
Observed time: 11 h 41 min
